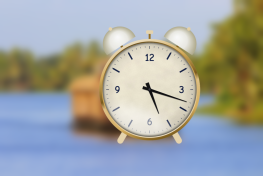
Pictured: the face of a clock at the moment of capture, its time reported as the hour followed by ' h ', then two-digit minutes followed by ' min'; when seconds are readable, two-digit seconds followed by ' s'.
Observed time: 5 h 18 min
